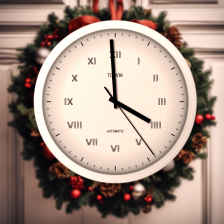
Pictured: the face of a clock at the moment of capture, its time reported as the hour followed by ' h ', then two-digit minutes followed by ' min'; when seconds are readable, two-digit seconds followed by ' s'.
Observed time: 3 h 59 min 24 s
